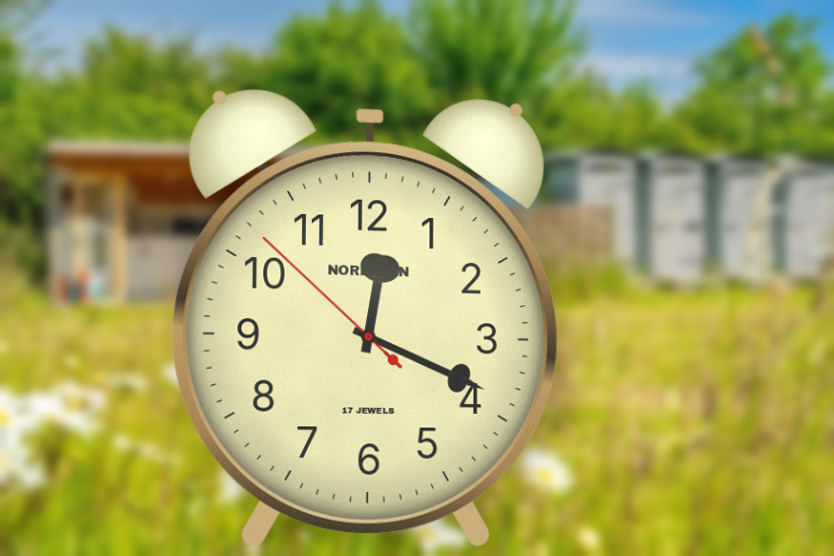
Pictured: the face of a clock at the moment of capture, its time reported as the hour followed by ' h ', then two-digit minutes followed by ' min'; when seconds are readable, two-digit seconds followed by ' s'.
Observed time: 12 h 18 min 52 s
